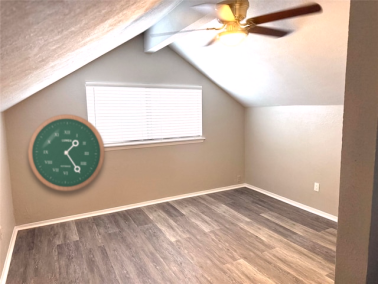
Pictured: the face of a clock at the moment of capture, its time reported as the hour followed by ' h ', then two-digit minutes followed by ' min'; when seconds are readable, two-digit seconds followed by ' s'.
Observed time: 1 h 24 min
